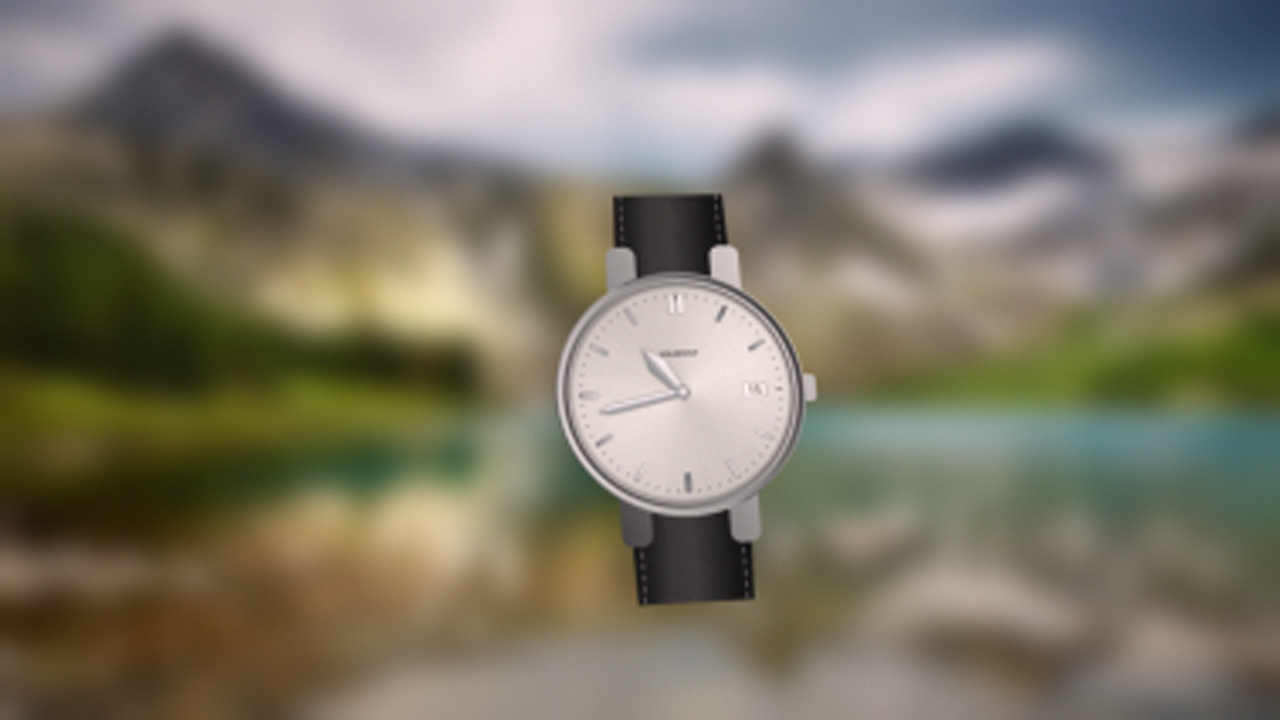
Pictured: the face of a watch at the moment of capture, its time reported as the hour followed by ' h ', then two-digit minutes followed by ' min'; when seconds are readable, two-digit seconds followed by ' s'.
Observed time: 10 h 43 min
